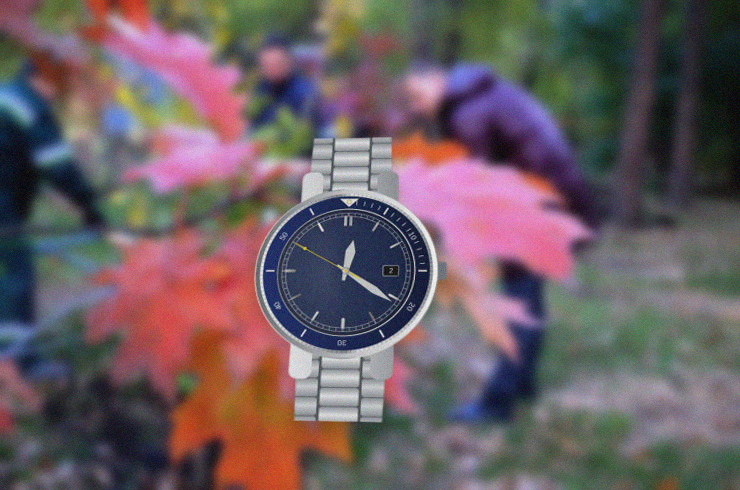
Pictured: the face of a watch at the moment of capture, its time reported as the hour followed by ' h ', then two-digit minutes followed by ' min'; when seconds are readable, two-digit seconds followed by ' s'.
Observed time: 12 h 20 min 50 s
